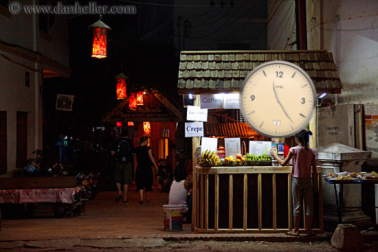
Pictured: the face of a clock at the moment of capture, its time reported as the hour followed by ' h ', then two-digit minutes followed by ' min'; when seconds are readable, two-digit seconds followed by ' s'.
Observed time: 11 h 24 min
